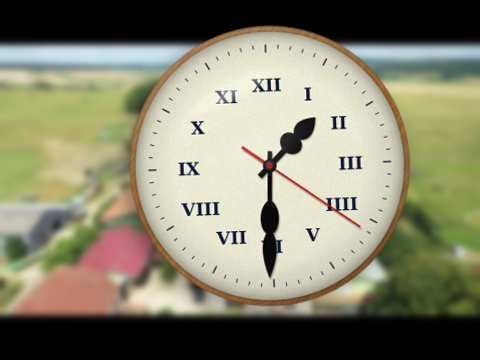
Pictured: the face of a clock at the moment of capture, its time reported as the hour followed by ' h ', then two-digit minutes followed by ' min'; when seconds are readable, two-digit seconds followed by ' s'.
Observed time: 1 h 30 min 21 s
